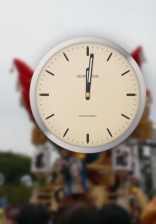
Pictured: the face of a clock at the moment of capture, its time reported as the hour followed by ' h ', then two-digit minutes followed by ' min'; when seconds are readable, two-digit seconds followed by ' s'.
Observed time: 12 h 01 min
